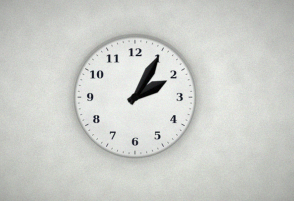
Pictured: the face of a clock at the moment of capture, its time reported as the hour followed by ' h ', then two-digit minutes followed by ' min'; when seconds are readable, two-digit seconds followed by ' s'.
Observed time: 2 h 05 min
